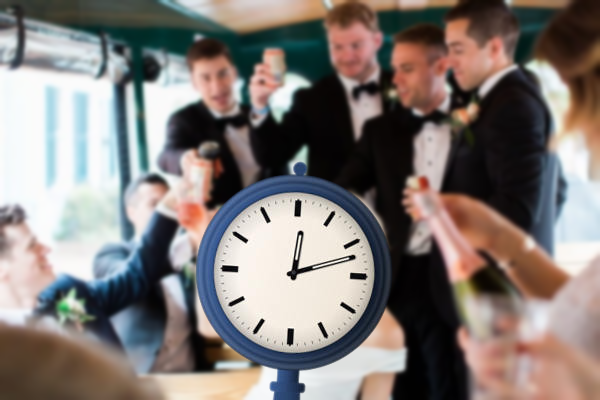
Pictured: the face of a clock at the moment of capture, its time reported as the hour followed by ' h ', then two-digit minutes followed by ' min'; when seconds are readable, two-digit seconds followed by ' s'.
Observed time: 12 h 12 min
